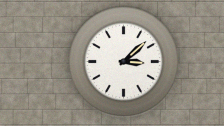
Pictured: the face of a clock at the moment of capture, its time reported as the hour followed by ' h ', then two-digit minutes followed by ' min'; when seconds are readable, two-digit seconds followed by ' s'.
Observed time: 3 h 08 min
